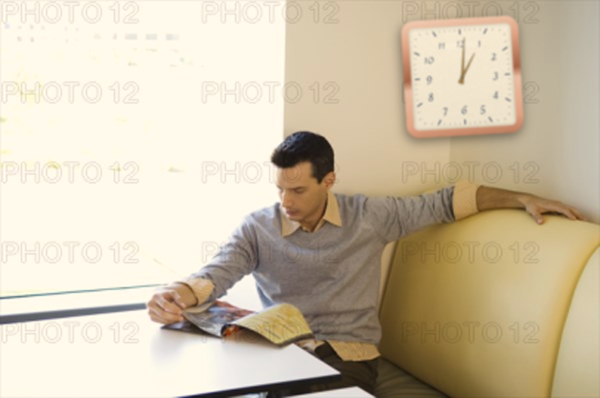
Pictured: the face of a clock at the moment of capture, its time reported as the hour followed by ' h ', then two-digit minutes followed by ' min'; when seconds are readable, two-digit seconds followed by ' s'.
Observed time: 1 h 01 min
